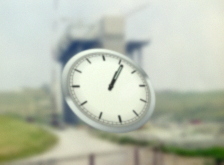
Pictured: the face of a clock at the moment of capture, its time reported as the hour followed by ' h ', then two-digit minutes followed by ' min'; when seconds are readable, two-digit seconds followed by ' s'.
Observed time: 1 h 06 min
